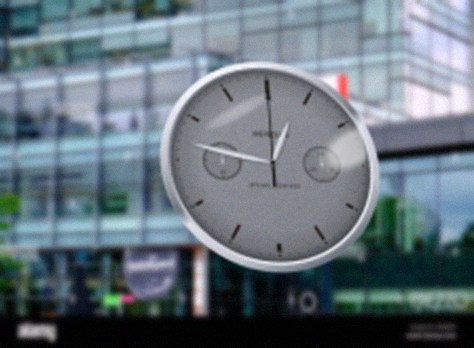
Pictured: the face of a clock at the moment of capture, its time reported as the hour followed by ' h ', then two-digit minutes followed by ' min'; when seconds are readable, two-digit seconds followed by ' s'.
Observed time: 12 h 47 min
